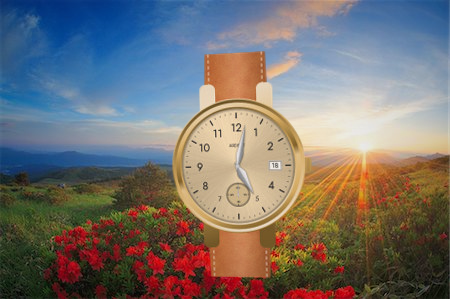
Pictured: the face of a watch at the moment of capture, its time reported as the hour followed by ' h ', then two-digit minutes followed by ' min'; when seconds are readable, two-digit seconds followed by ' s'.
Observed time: 5 h 02 min
